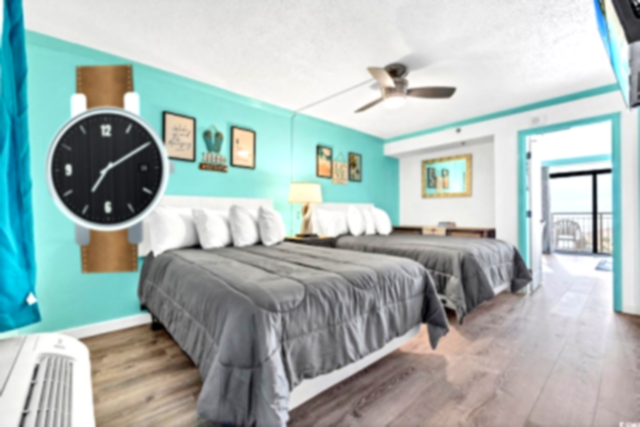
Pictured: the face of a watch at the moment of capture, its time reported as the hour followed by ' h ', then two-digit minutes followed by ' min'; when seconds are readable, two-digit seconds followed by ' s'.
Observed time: 7 h 10 min
